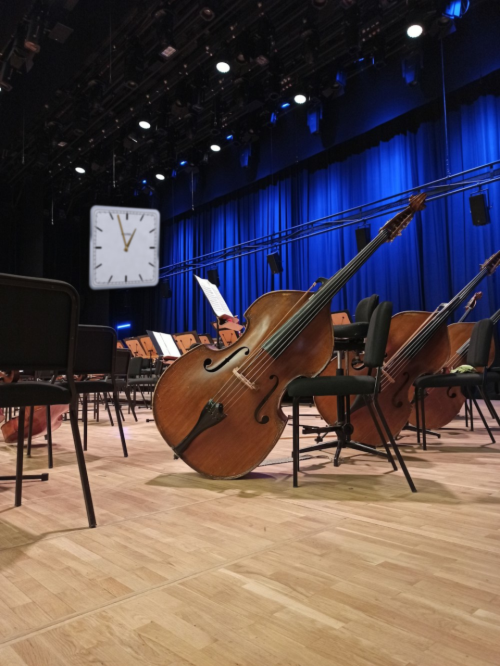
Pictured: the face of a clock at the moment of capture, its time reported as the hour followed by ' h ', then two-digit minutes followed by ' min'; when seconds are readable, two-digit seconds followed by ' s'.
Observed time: 12 h 57 min
